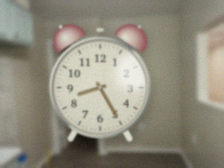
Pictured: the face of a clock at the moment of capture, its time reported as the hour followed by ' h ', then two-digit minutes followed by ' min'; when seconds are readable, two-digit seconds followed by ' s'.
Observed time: 8 h 25 min
